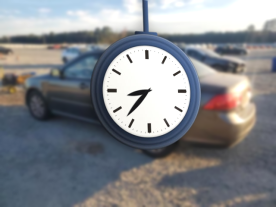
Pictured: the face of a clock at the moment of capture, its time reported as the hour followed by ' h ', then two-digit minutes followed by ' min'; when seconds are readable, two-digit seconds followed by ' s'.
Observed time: 8 h 37 min
